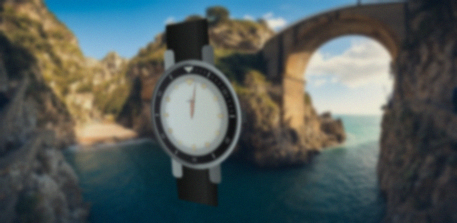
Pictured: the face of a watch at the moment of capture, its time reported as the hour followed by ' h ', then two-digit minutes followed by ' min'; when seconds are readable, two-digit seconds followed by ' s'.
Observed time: 12 h 02 min
